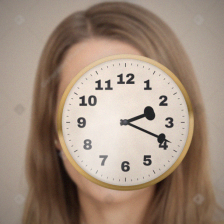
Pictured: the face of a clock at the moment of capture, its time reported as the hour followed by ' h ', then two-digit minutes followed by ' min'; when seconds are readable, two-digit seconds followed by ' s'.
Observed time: 2 h 19 min
